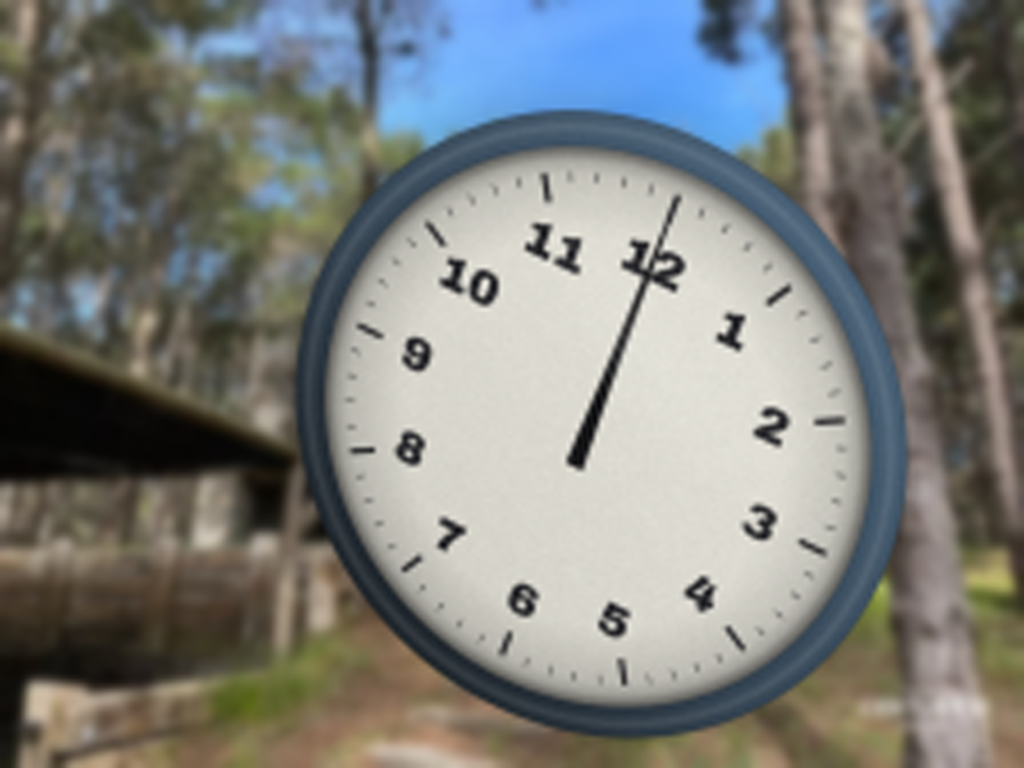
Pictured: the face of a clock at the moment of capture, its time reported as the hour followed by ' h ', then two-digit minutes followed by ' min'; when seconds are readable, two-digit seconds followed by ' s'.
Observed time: 12 h 00 min
